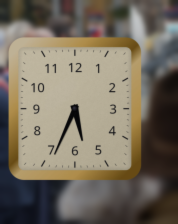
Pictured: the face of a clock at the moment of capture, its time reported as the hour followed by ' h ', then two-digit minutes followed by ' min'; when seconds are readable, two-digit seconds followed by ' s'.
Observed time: 5 h 34 min
